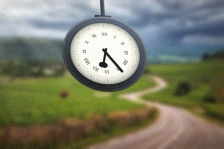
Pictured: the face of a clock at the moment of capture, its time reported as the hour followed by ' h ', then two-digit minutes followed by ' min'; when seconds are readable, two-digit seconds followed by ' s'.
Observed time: 6 h 24 min
